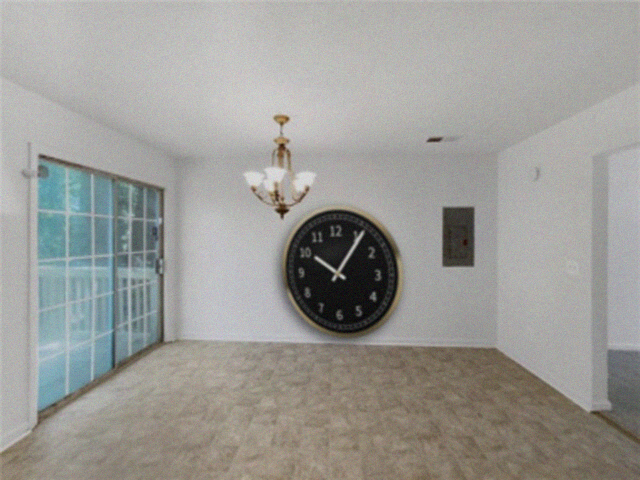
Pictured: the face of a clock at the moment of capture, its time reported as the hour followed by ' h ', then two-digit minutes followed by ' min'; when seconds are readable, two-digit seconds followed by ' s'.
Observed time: 10 h 06 min
